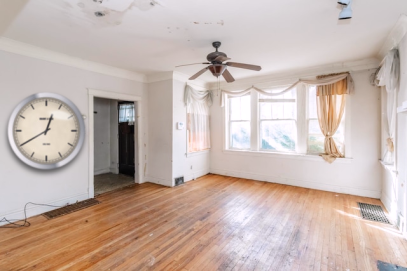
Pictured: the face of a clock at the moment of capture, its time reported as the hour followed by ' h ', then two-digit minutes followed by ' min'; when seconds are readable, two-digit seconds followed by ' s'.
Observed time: 12 h 40 min
